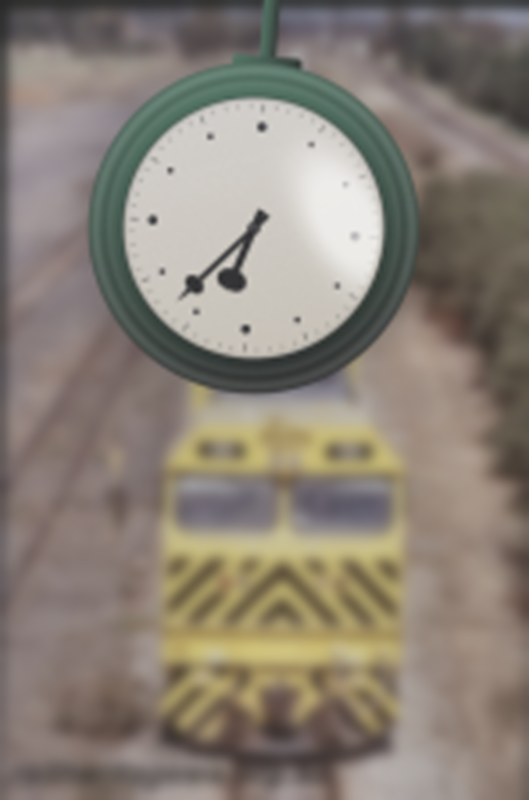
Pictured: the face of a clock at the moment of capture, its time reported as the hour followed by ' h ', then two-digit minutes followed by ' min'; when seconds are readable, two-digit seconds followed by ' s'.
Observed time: 6 h 37 min
